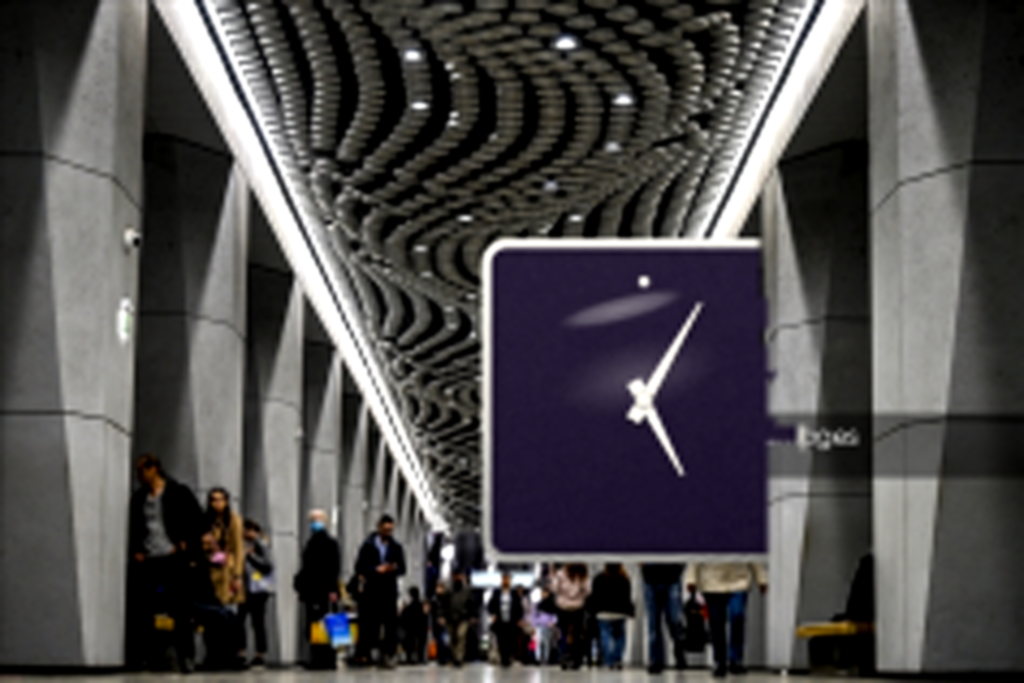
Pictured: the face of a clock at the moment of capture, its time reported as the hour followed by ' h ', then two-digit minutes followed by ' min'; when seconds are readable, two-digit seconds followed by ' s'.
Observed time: 5 h 05 min
